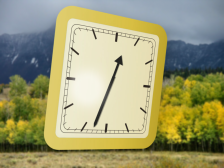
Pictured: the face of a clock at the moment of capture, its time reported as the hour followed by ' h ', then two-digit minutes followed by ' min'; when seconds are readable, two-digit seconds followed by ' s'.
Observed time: 12 h 33 min
